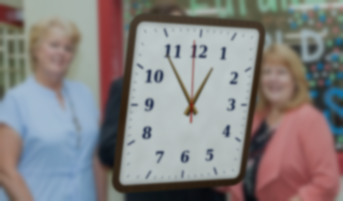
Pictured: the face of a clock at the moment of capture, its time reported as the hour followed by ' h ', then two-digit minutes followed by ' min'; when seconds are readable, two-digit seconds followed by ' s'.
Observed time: 12 h 53 min 59 s
